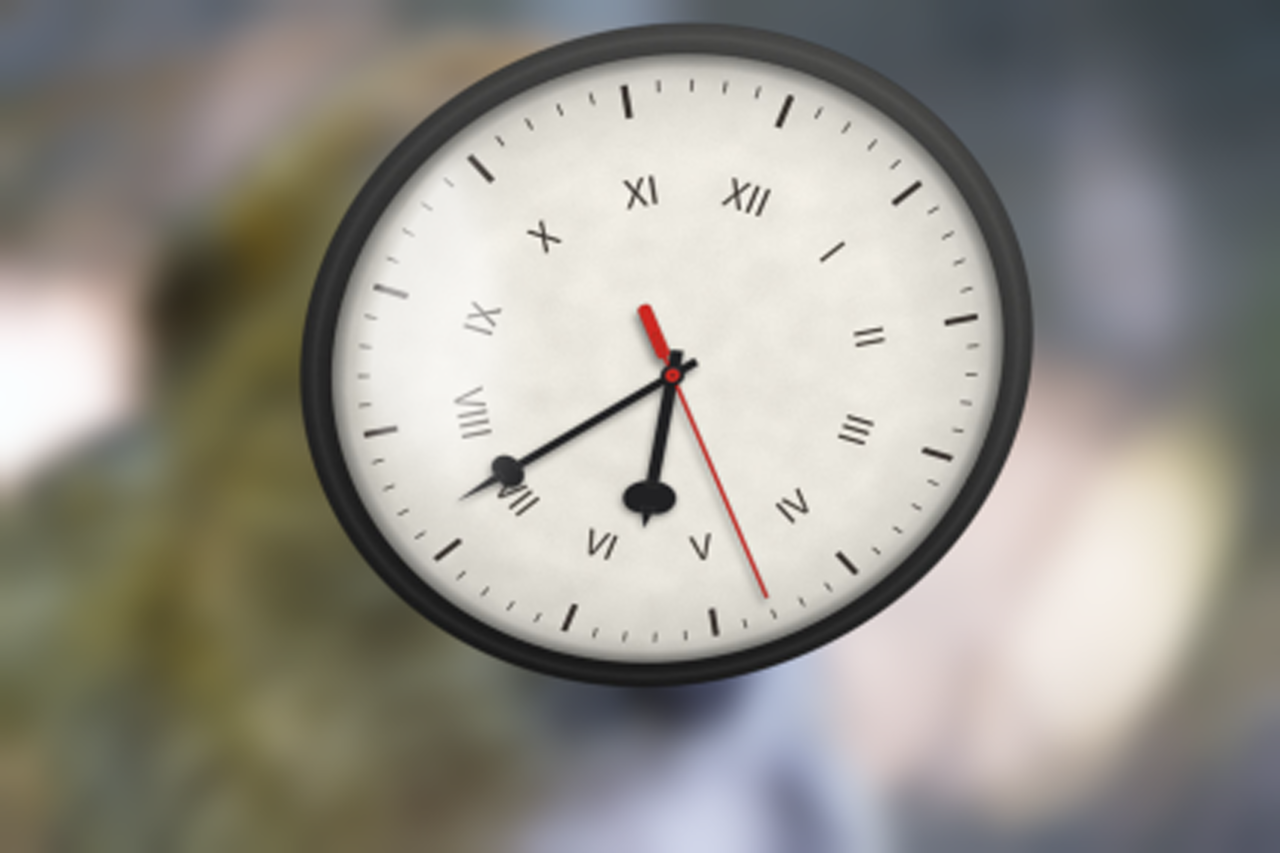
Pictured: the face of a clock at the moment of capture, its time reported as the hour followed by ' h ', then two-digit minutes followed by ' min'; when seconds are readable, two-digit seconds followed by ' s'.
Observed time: 5 h 36 min 23 s
